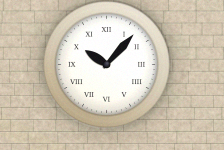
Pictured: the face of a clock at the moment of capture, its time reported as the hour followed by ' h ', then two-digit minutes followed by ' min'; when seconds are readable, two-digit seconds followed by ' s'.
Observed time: 10 h 07 min
